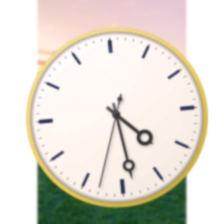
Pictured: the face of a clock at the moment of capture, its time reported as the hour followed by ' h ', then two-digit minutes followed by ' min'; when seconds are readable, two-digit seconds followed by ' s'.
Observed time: 4 h 28 min 33 s
